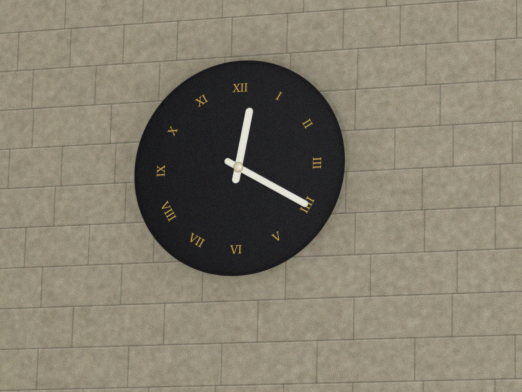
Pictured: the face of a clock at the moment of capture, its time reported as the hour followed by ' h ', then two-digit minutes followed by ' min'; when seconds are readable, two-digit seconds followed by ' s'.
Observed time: 12 h 20 min
